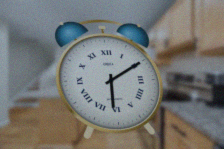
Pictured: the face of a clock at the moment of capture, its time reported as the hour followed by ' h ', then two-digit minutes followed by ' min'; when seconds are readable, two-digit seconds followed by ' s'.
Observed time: 6 h 10 min
